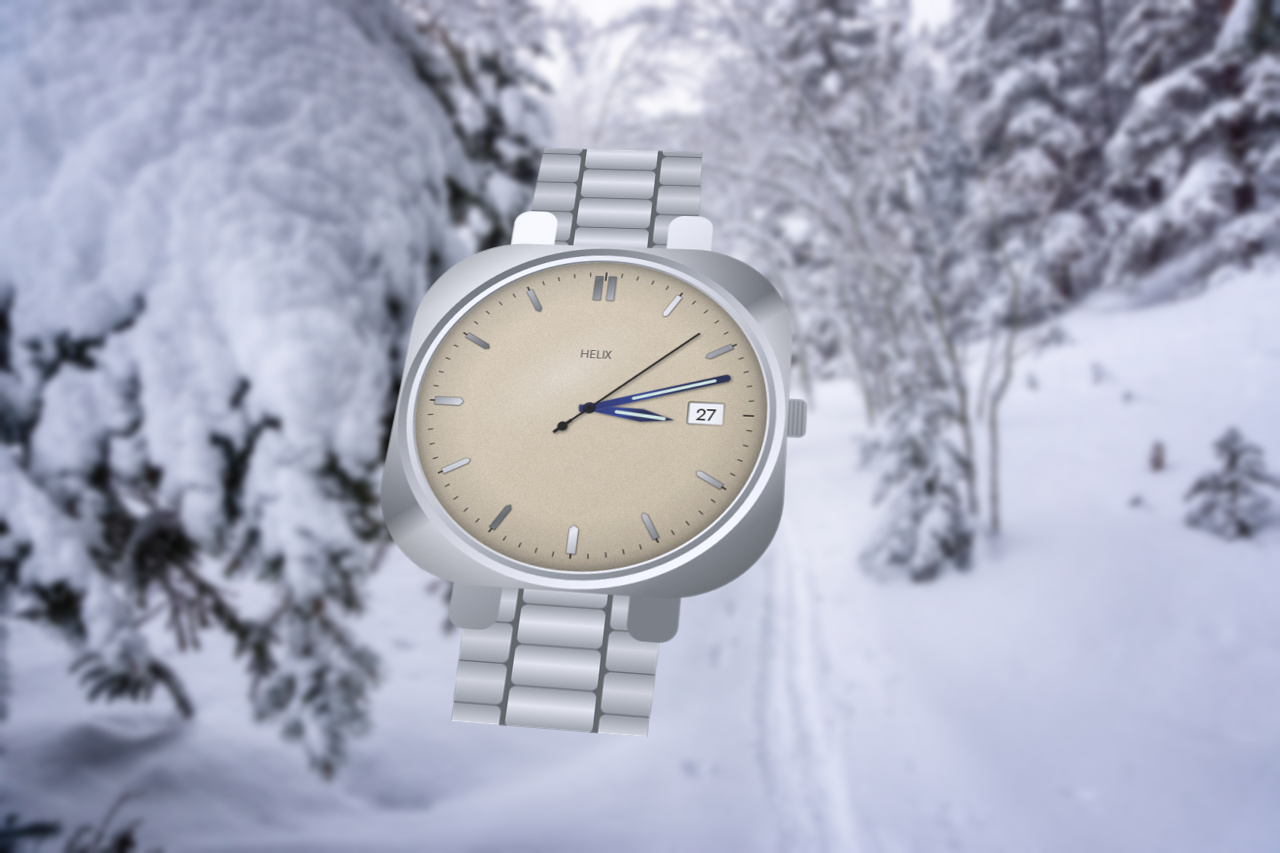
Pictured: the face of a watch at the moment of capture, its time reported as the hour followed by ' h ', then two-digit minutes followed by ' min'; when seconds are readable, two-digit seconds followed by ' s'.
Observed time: 3 h 12 min 08 s
